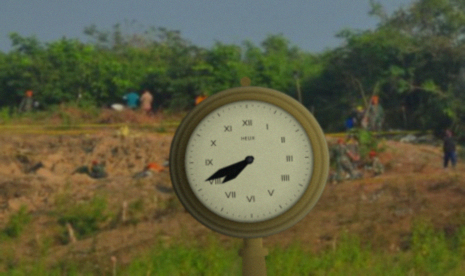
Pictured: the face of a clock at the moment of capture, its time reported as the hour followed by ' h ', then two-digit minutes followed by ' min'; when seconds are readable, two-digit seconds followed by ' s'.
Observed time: 7 h 41 min
